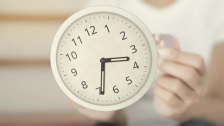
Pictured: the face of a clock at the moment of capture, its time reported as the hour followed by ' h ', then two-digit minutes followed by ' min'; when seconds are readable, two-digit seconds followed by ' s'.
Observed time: 3 h 34 min
